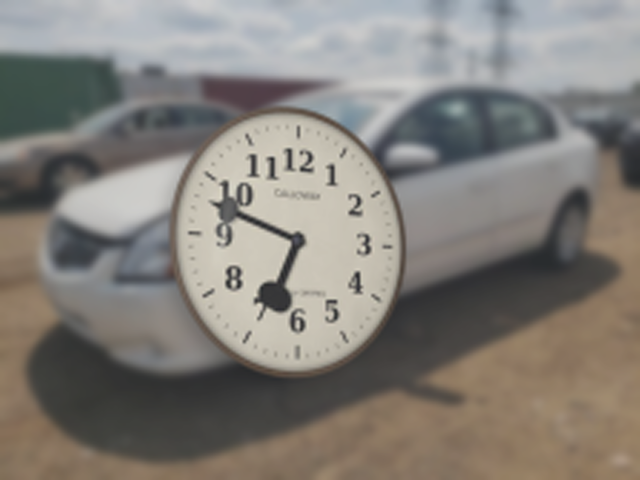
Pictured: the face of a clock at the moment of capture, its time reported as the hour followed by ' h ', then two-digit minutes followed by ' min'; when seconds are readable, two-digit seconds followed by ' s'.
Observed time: 6 h 48 min
